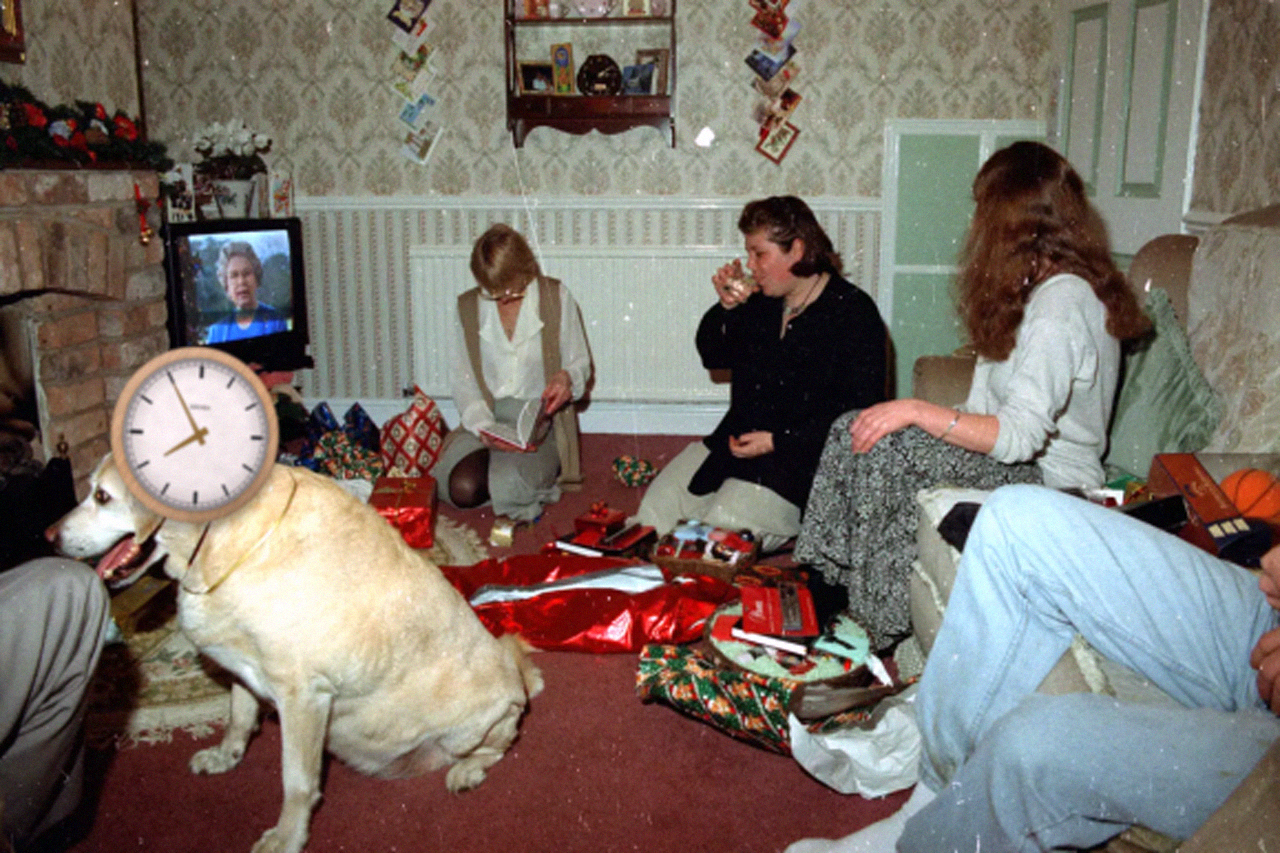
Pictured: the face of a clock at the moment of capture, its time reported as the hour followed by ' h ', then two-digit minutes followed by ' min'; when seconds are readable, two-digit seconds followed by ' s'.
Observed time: 7 h 55 min
